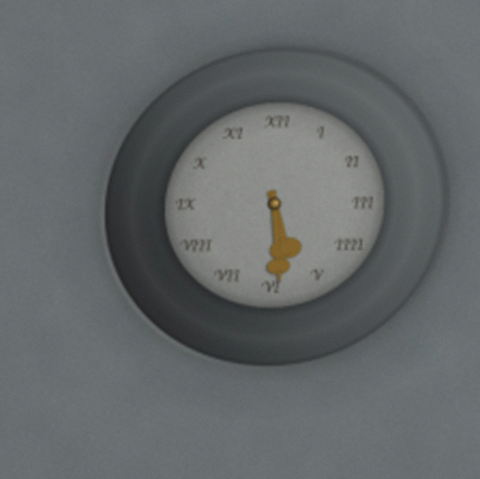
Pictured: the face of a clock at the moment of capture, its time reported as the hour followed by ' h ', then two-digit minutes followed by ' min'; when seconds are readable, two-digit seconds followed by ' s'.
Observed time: 5 h 29 min
